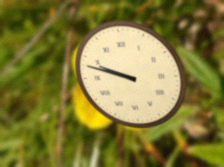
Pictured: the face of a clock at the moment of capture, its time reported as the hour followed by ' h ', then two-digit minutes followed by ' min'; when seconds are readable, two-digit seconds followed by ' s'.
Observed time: 9 h 48 min
